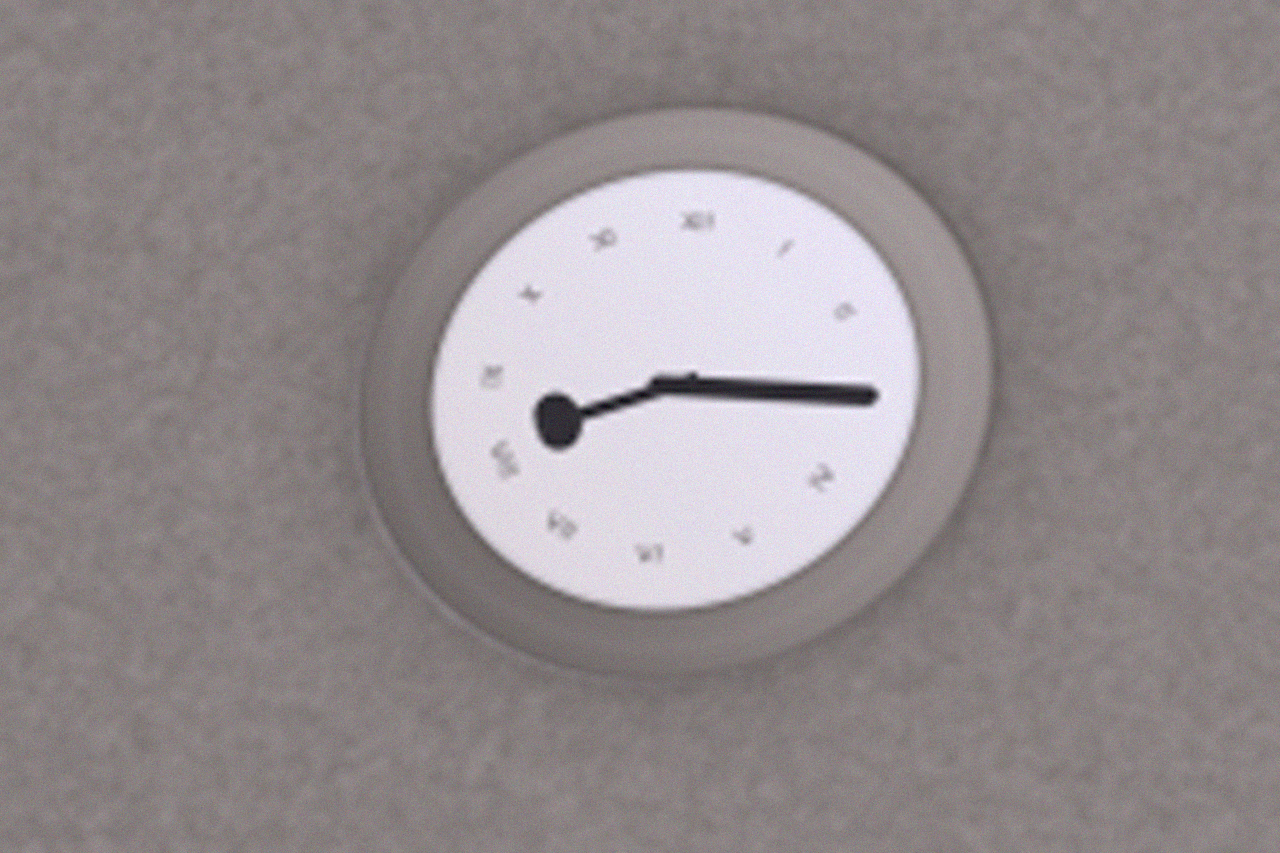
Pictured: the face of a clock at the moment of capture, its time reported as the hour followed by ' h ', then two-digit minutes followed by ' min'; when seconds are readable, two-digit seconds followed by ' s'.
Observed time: 8 h 15 min
